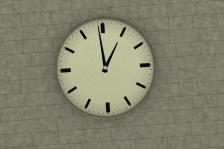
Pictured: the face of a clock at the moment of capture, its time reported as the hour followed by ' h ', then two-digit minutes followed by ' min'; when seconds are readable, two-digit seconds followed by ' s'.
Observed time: 12 h 59 min
